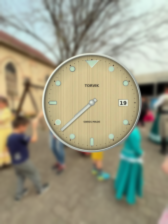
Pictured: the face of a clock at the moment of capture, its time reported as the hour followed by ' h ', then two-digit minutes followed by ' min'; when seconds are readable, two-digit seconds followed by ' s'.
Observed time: 7 h 38 min
